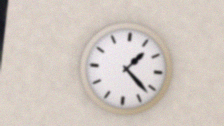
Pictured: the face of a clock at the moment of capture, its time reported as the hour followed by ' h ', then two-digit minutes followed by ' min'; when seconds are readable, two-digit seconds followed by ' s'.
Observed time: 1 h 22 min
